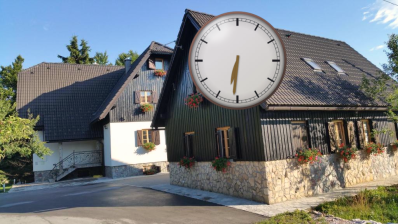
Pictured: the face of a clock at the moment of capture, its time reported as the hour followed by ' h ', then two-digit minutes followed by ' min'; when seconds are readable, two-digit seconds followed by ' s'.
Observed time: 6 h 31 min
